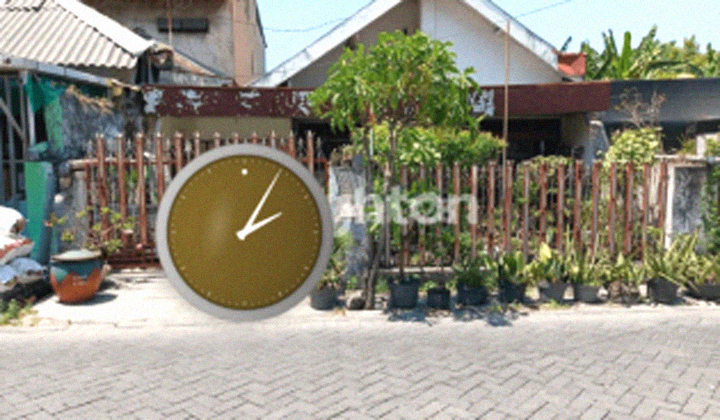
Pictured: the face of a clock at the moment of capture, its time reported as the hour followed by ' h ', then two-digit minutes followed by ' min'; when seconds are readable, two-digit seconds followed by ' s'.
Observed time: 2 h 05 min
